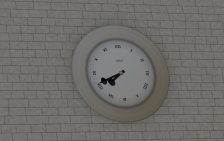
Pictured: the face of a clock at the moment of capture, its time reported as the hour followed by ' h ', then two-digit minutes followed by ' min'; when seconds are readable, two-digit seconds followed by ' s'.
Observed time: 7 h 41 min
